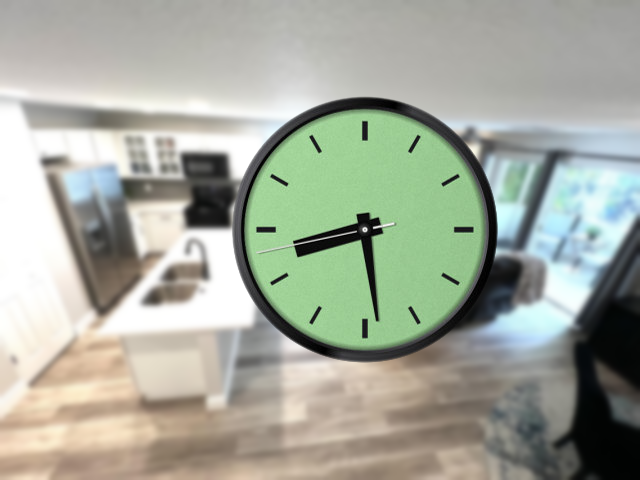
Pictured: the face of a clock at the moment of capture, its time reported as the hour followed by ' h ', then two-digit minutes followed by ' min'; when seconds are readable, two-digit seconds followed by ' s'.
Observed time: 8 h 28 min 43 s
